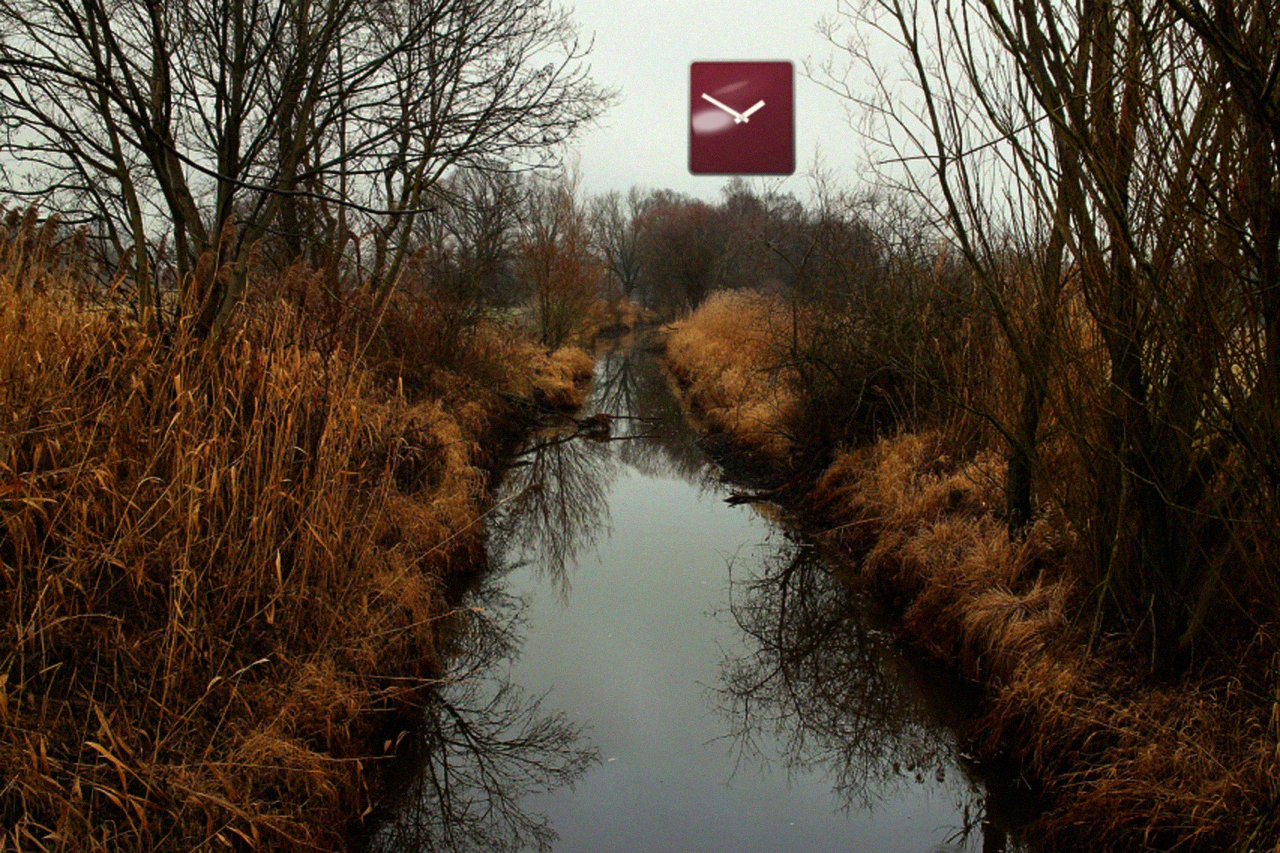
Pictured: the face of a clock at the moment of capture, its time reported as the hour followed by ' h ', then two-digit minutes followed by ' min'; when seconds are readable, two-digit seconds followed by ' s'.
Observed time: 1 h 50 min
